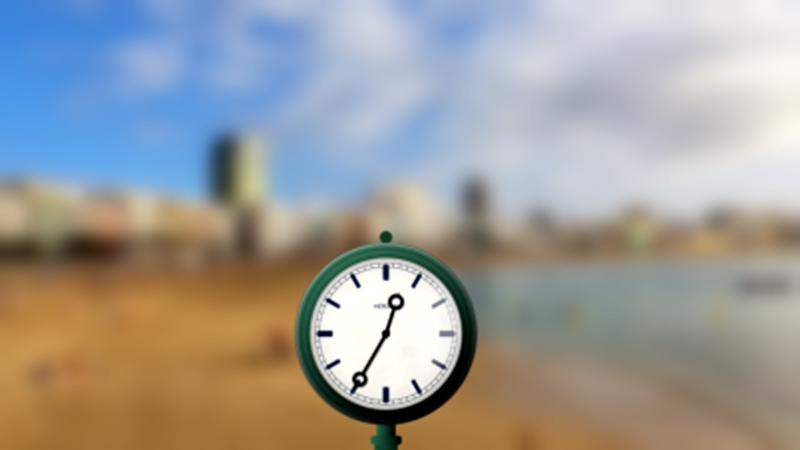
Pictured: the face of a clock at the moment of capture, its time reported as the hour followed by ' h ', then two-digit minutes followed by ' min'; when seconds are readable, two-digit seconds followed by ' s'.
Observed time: 12 h 35 min
